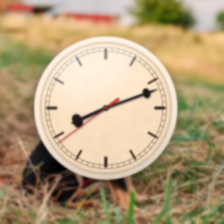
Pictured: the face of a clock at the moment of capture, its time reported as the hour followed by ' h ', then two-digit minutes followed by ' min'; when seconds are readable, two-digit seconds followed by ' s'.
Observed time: 8 h 11 min 39 s
